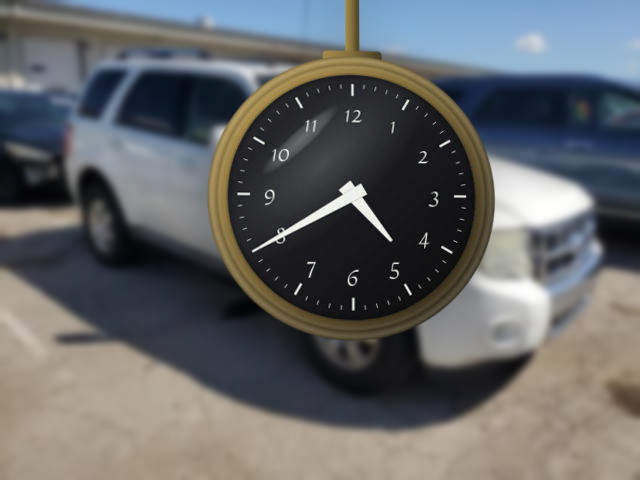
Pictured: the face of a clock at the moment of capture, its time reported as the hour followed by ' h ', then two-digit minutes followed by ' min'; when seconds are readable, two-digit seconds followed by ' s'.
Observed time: 4 h 40 min
